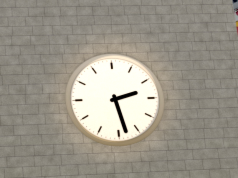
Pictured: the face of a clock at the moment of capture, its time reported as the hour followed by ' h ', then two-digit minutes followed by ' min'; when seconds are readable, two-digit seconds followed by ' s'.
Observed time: 2 h 28 min
